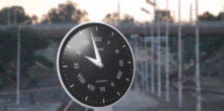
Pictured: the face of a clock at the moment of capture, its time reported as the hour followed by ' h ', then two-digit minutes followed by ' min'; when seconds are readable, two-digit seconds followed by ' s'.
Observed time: 9 h 58 min
